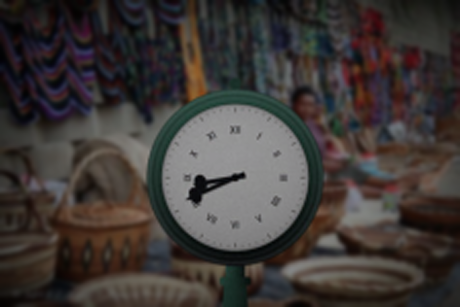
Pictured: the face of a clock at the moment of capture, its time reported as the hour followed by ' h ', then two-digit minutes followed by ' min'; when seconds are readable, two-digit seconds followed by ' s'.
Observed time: 8 h 41 min
